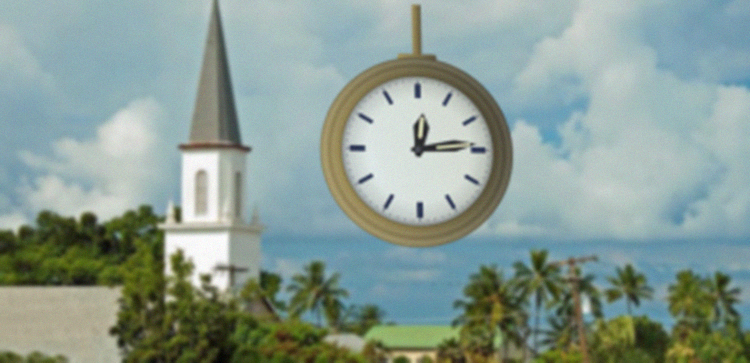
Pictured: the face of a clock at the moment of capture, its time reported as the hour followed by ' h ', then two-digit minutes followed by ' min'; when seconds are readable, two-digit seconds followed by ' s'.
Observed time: 12 h 14 min
